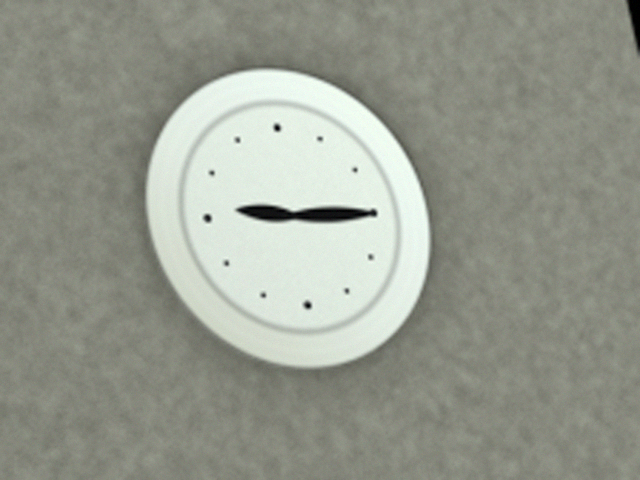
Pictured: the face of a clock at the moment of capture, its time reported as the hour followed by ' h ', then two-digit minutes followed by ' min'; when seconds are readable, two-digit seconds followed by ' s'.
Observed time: 9 h 15 min
